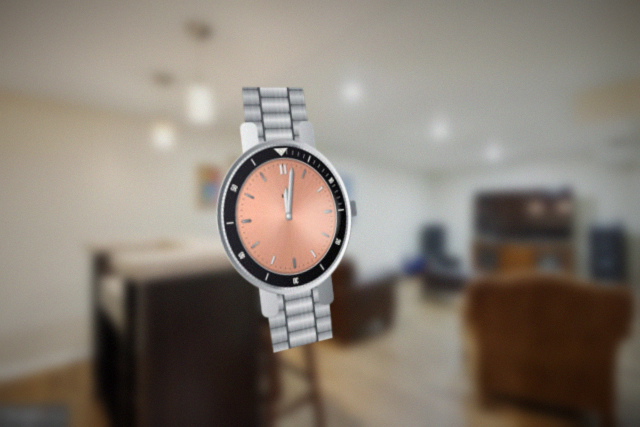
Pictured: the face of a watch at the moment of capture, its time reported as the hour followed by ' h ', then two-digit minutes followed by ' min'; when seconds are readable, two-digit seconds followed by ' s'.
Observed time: 12 h 02 min
